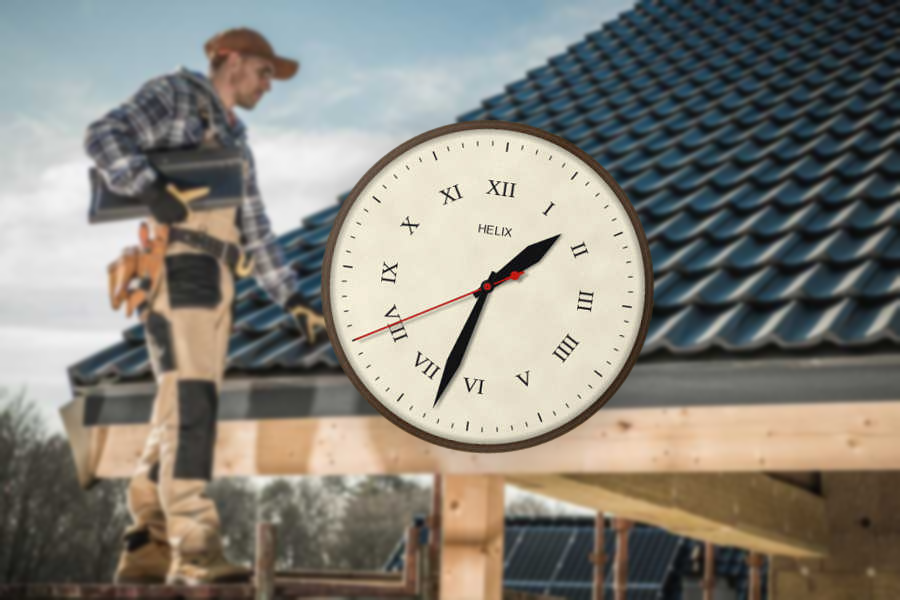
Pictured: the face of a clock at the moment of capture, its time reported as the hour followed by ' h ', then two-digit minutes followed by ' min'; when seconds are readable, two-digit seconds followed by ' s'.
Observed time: 1 h 32 min 40 s
